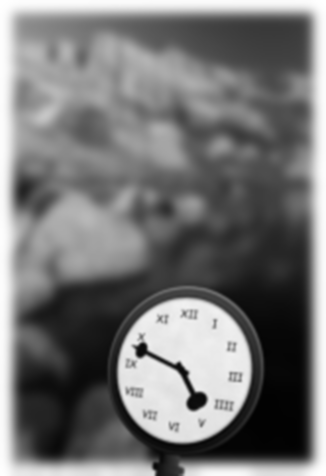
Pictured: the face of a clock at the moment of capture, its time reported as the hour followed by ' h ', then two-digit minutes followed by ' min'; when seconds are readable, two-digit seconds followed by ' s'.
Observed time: 4 h 48 min
